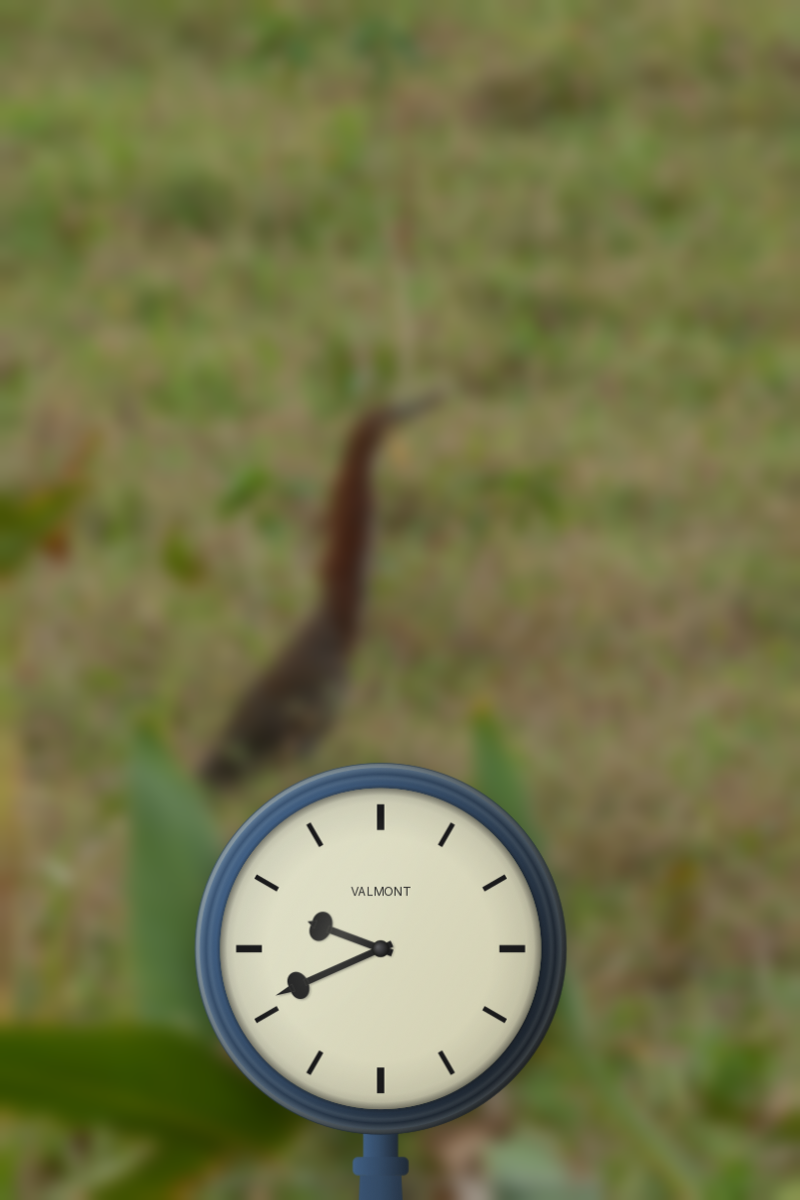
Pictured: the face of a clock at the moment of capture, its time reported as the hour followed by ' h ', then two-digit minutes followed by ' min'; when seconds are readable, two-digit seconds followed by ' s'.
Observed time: 9 h 41 min
